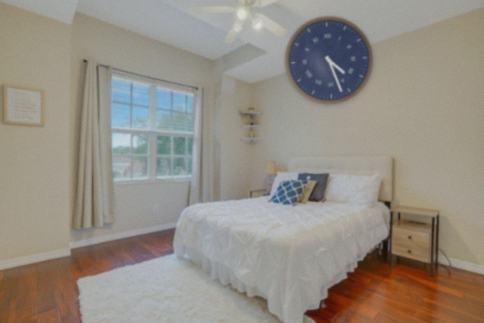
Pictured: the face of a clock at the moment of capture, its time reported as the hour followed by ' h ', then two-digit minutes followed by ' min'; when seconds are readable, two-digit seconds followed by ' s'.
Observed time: 4 h 27 min
